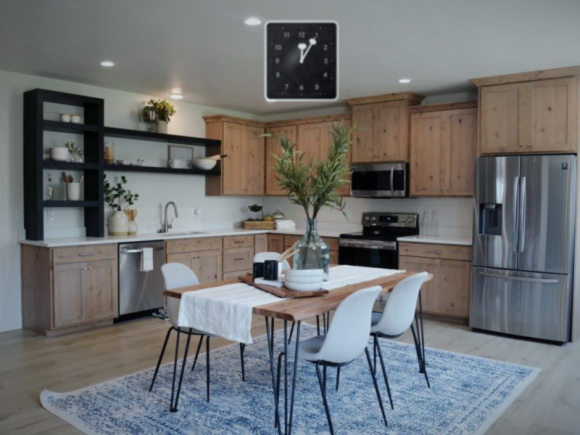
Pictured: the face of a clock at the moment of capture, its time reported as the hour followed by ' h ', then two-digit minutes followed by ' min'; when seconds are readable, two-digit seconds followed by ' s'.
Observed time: 12 h 05 min
